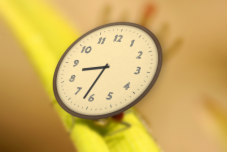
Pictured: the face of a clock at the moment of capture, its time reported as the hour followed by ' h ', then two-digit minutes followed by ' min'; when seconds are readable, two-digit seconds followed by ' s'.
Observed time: 8 h 32 min
